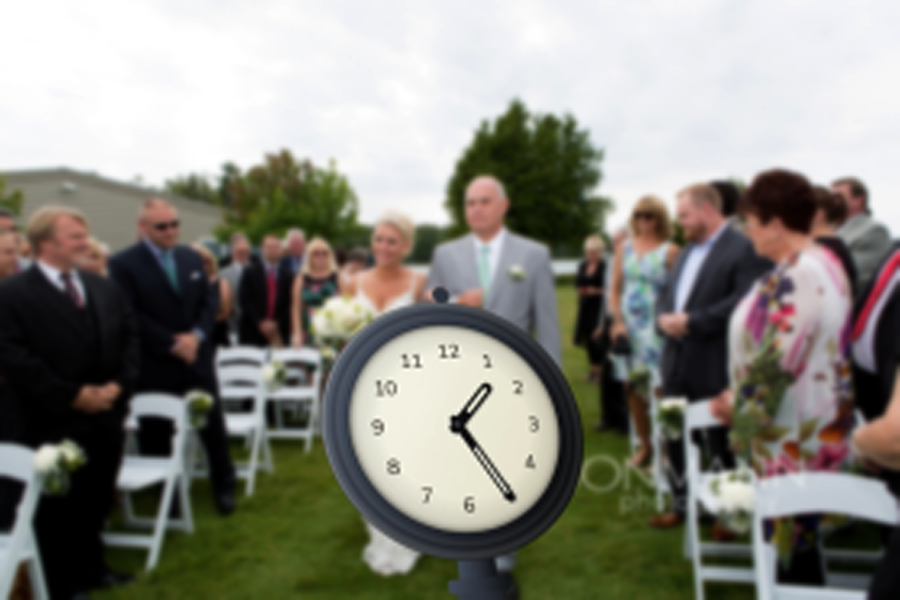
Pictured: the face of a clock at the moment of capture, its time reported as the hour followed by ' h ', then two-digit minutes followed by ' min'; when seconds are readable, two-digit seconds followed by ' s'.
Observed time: 1 h 25 min
